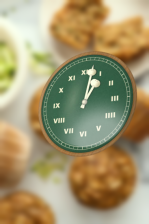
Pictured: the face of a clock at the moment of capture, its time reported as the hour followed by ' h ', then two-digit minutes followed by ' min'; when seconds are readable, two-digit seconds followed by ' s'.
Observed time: 1 h 02 min
